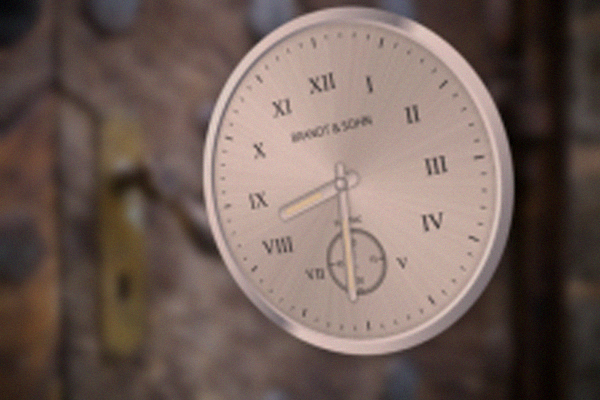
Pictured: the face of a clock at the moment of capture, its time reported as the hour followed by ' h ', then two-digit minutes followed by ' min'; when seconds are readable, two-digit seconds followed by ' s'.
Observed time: 8 h 31 min
